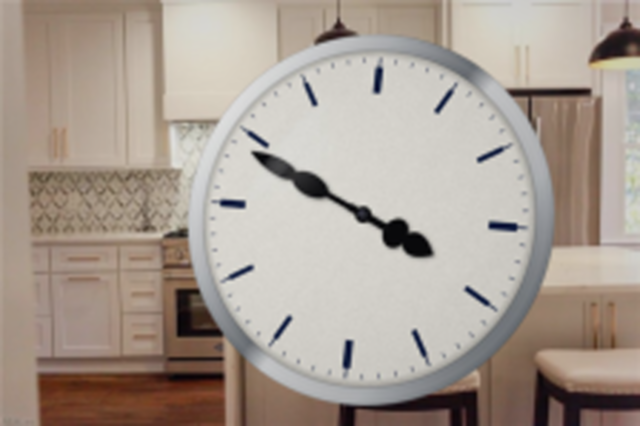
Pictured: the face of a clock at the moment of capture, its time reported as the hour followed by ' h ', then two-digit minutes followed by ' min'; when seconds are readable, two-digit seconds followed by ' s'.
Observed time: 3 h 49 min
